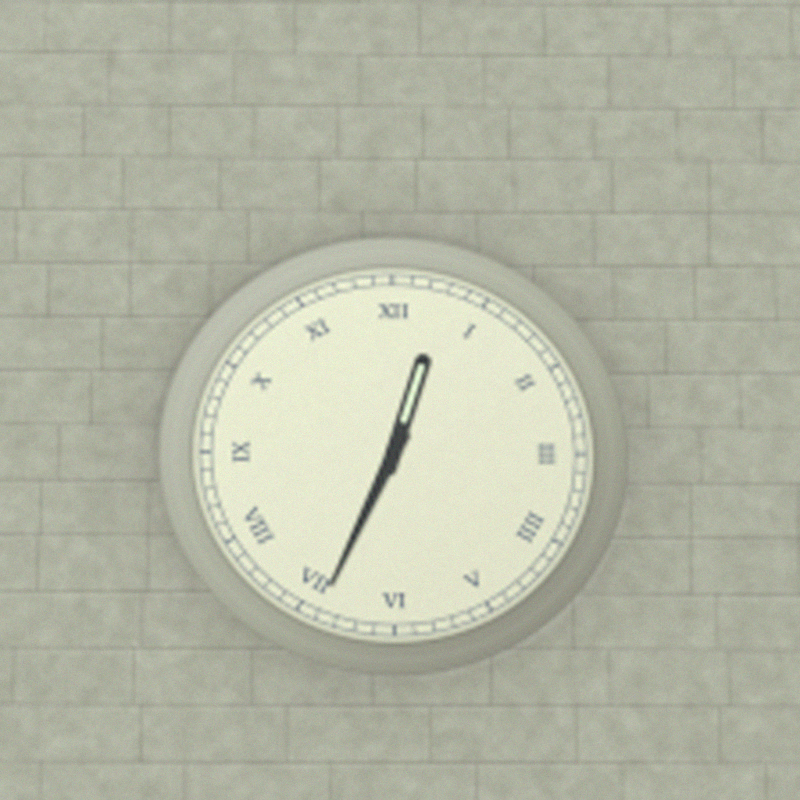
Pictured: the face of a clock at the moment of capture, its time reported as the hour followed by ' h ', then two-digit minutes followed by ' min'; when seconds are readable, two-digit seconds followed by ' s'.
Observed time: 12 h 34 min
